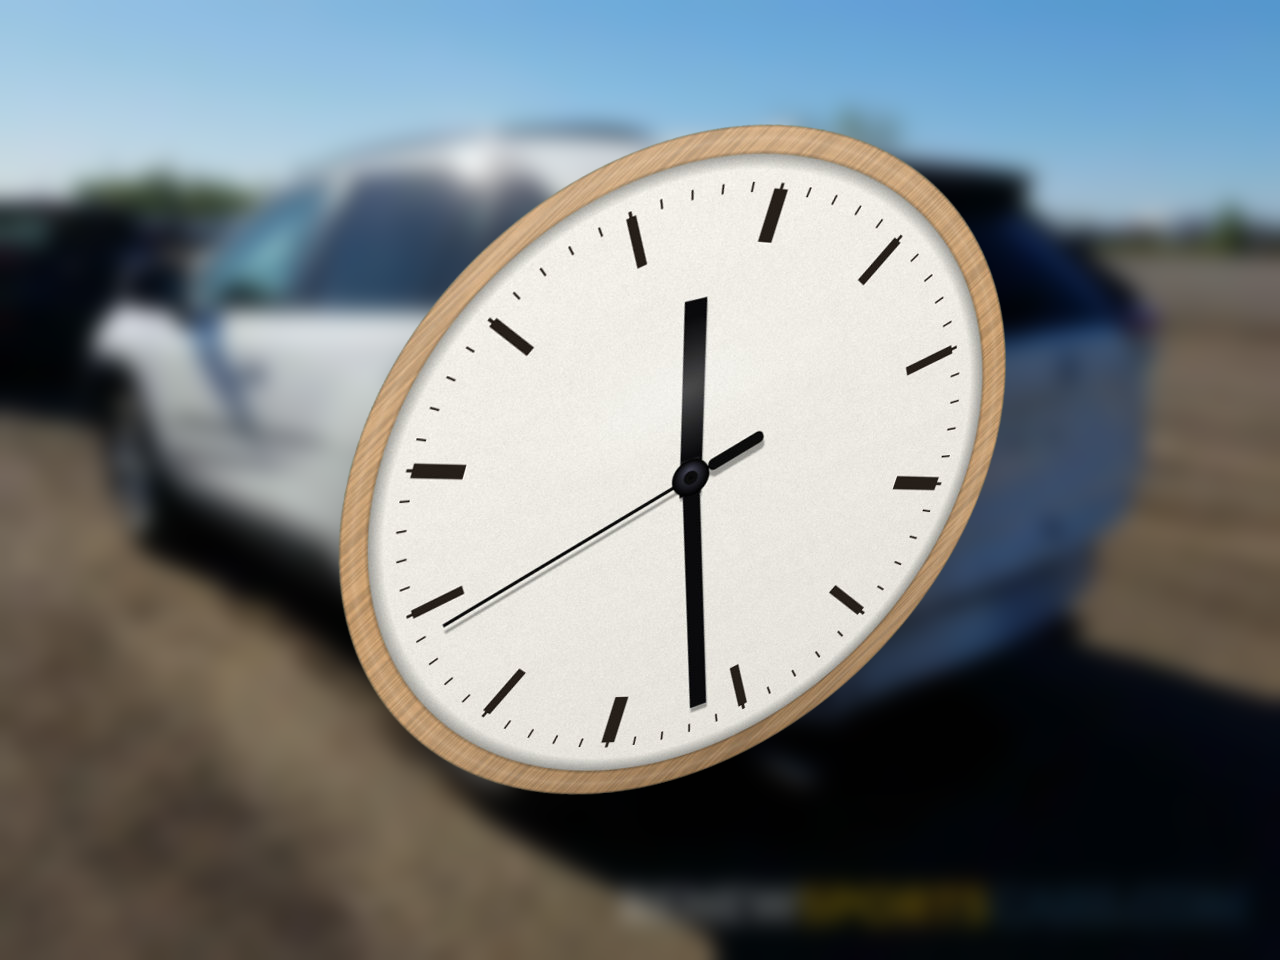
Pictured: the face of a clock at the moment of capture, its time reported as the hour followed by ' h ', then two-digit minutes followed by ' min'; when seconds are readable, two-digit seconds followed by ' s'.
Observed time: 11 h 26 min 39 s
